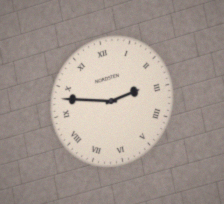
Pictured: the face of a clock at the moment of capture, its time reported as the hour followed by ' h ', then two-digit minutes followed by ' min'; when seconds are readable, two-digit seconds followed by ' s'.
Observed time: 2 h 48 min
